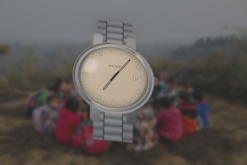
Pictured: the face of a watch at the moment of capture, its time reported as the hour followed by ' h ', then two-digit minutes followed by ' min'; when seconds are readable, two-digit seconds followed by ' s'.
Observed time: 7 h 06 min
